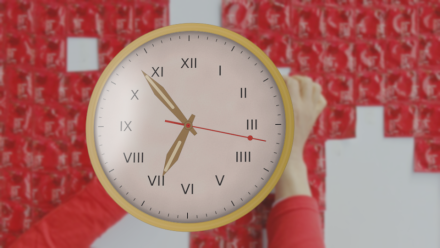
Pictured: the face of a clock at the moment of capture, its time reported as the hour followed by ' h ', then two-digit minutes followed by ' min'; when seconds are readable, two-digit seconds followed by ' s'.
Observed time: 6 h 53 min 17 s
